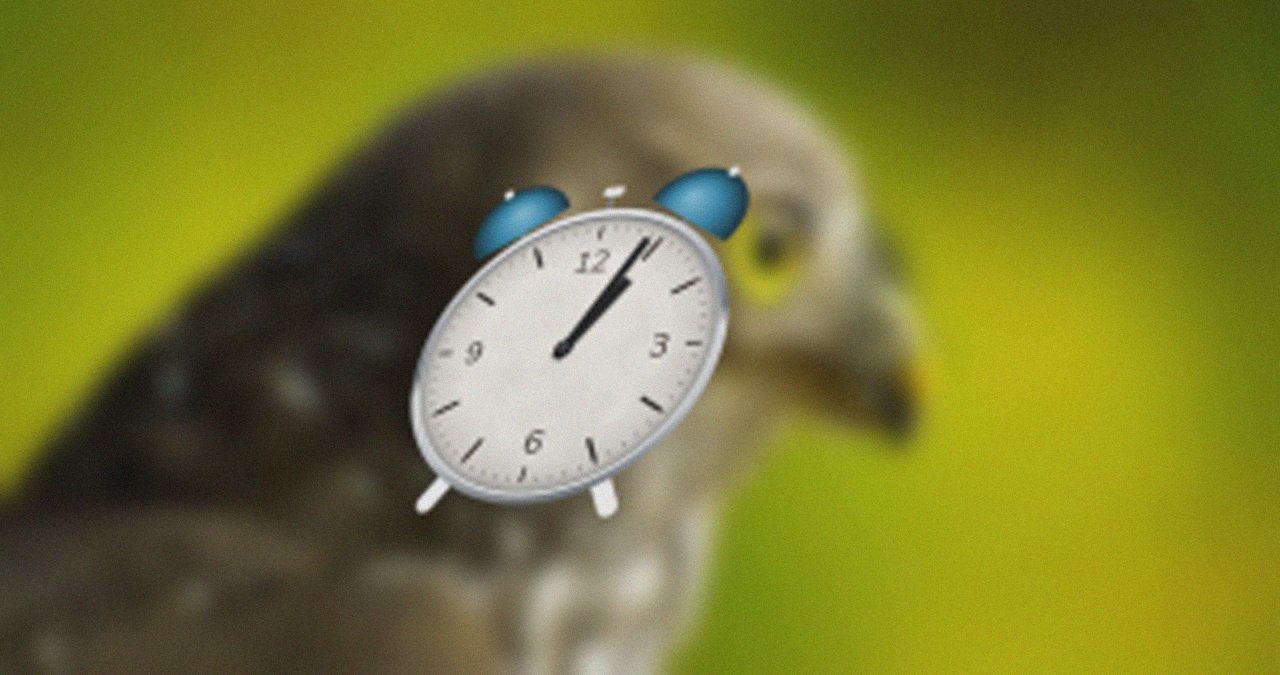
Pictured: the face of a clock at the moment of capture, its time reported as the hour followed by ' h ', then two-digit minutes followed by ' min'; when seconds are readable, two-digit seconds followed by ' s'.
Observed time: 1 h 04 min
